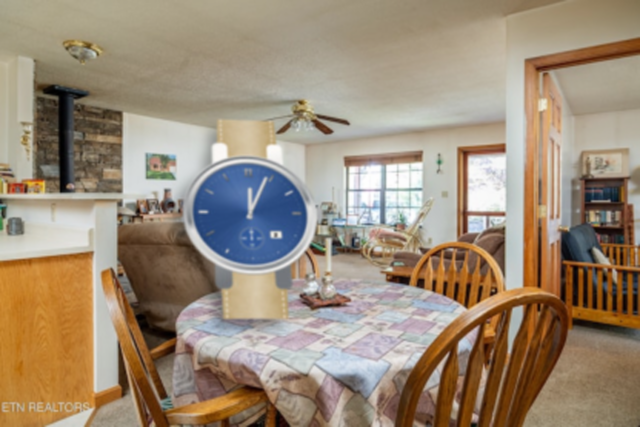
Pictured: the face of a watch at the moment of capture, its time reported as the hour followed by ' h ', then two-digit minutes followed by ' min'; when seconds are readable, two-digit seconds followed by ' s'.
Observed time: 12 h 04 min
